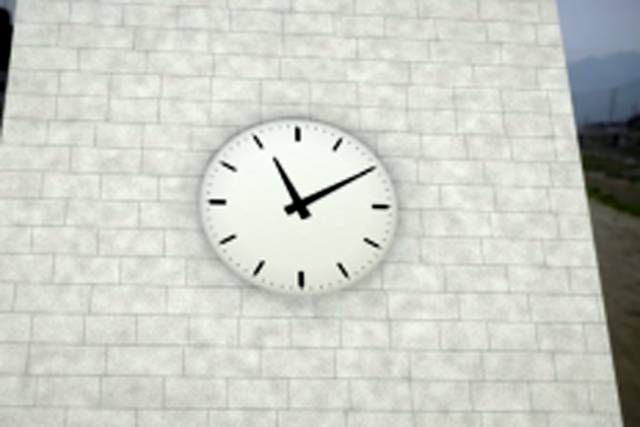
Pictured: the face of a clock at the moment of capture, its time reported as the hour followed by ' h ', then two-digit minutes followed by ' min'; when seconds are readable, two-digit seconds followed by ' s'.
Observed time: 11 h 10 min
